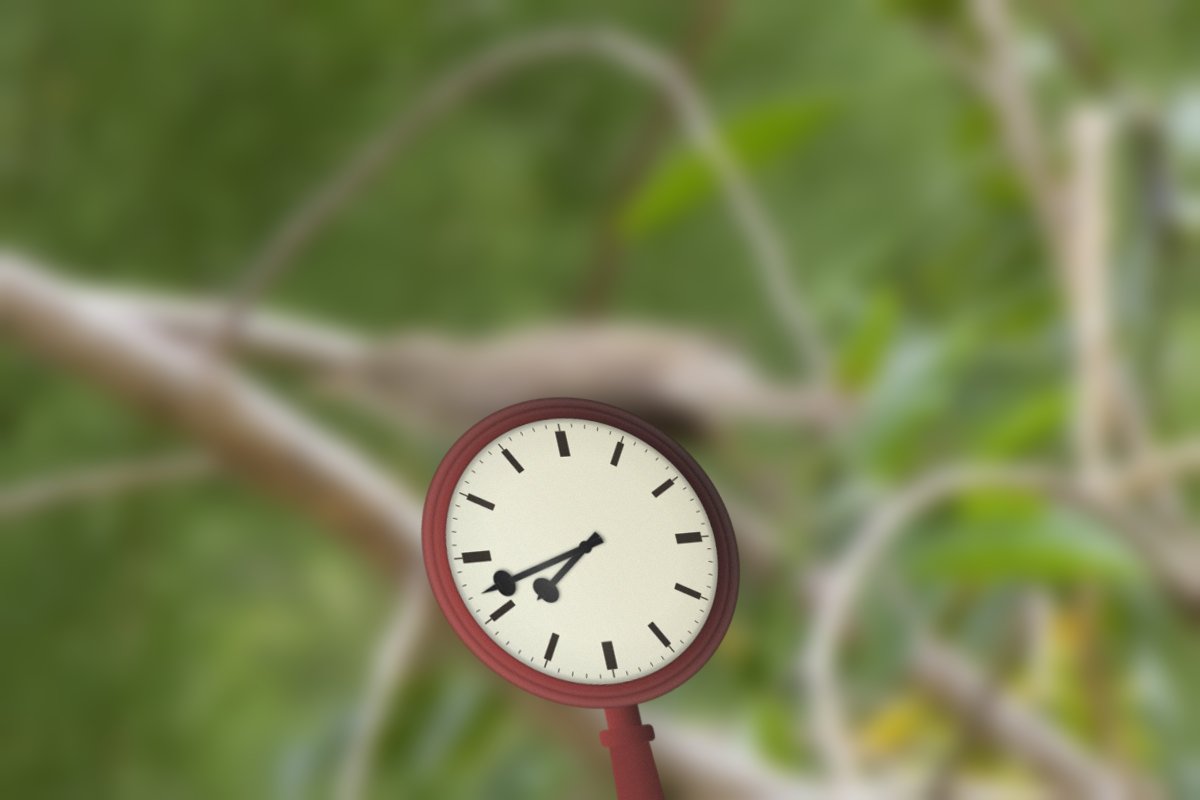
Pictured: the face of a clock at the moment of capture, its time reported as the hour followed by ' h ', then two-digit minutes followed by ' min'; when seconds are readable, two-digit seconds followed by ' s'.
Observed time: 7 h 42 min
